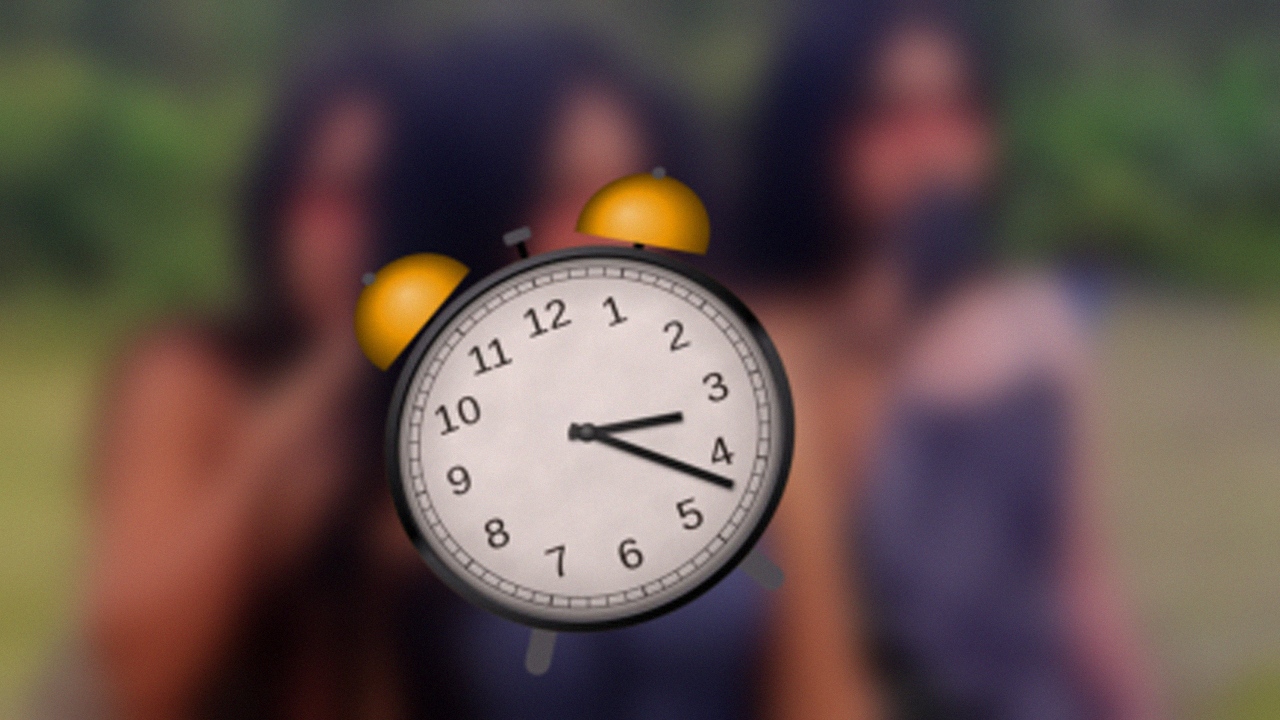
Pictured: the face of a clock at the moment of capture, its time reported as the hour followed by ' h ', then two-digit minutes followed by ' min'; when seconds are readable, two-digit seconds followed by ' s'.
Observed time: 3 h 22 min
